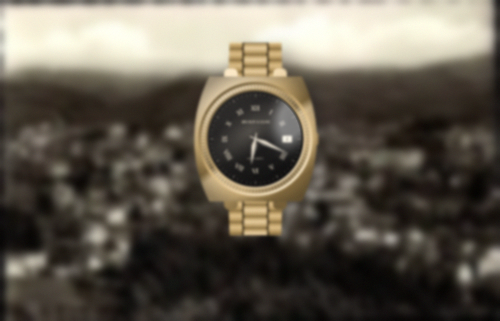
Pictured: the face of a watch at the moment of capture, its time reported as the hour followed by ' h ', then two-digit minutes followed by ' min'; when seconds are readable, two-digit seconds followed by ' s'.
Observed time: 6 h 19 min
